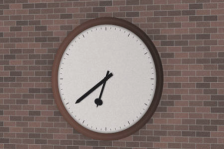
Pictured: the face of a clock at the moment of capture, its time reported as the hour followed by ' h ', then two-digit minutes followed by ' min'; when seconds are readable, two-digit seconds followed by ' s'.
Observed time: 6 h 39 min
